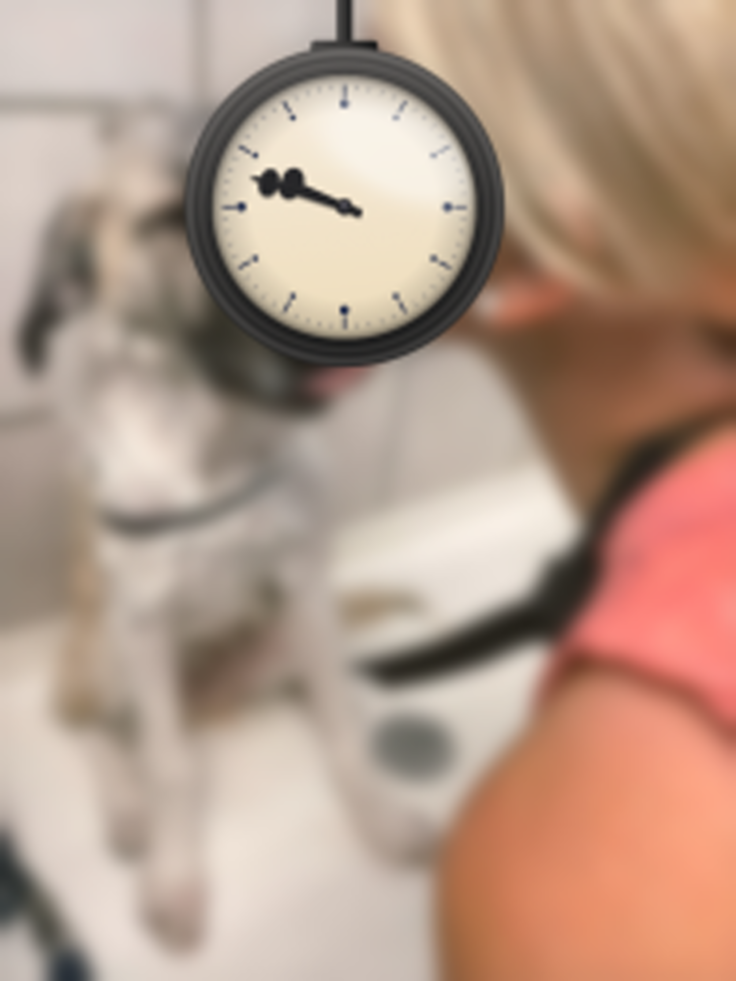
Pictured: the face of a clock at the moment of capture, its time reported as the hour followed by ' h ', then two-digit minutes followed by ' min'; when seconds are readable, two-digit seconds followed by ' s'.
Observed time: 9 h 48 min
